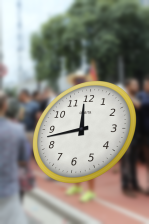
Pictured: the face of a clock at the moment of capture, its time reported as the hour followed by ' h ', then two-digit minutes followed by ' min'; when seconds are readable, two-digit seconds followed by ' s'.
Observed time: 11 h 43 min
